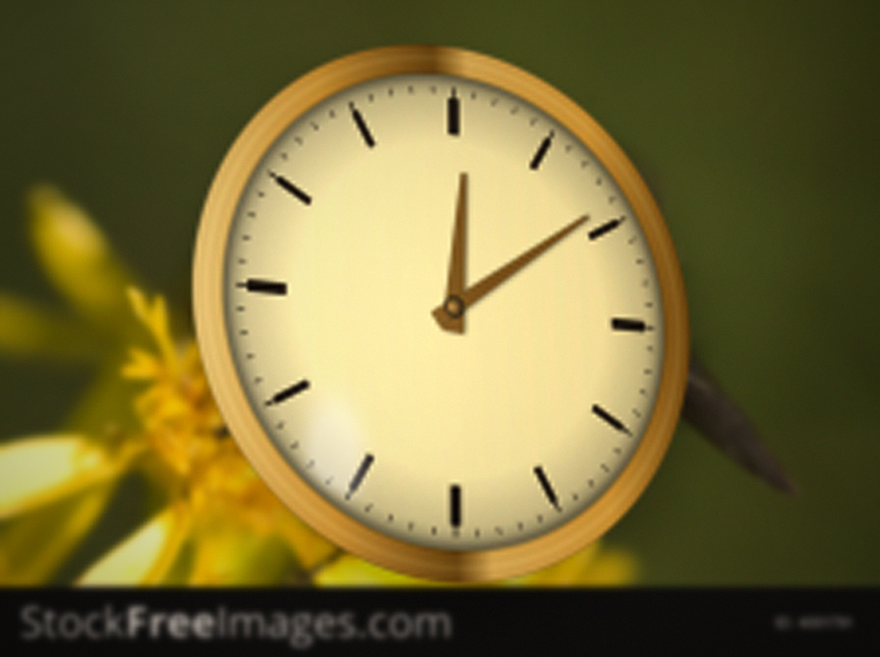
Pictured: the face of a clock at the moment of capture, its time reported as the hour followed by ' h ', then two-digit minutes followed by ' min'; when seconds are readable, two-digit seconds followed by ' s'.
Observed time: 12 h 09 min
